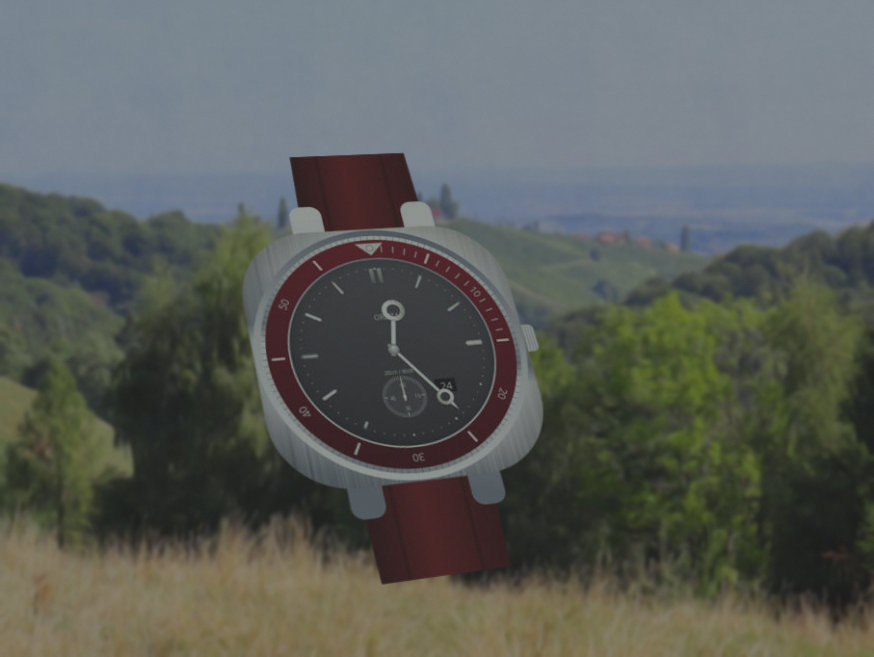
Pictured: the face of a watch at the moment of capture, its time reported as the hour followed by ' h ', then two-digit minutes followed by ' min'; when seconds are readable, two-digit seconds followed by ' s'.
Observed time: 12 h 24 min
